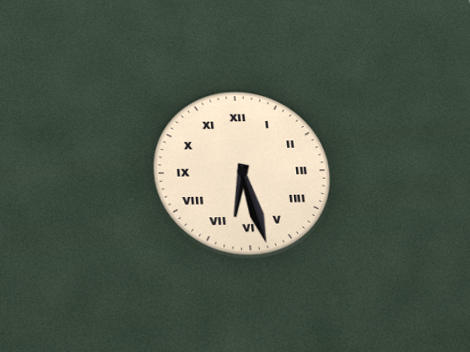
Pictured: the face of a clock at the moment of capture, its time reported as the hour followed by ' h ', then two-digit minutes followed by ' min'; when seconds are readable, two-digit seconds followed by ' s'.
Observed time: 6 h 28 min
